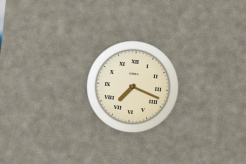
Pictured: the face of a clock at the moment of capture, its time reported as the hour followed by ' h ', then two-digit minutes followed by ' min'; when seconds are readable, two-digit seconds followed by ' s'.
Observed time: 7 h 18 min
